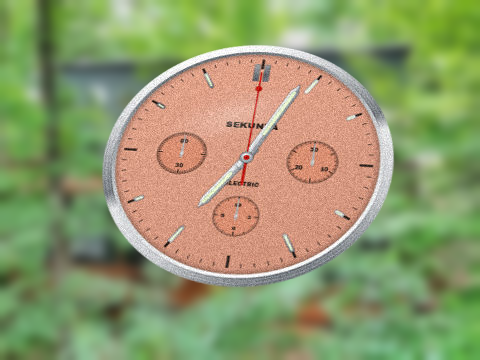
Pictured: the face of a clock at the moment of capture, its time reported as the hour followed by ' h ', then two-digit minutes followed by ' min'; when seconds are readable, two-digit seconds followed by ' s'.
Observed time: 7 h 04 min
